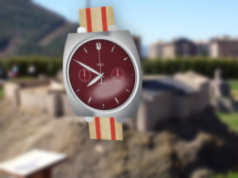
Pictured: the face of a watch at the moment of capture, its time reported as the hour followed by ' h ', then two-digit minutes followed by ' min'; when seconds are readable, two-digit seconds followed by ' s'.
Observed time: 7 h 50 min
